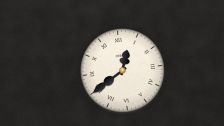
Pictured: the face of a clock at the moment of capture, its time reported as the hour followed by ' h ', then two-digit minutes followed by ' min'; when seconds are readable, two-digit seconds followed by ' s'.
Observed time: 12 h 40 min
